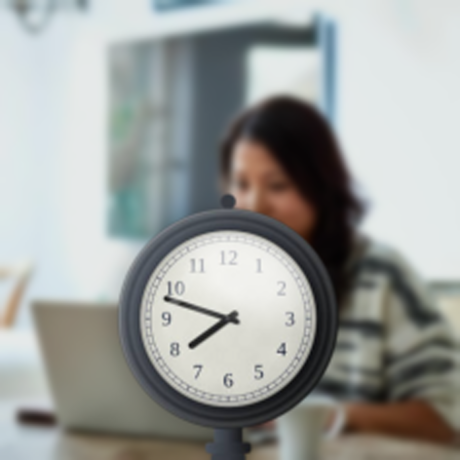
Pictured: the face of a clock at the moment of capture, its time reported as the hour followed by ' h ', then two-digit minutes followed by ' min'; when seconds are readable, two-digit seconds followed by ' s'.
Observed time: 7 h 48 min
